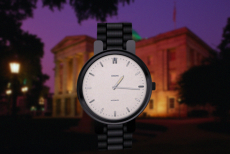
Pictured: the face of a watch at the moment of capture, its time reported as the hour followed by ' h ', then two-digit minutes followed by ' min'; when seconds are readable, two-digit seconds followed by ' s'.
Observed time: 1 h 16 min
